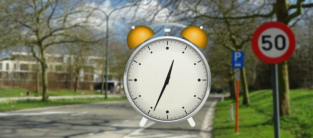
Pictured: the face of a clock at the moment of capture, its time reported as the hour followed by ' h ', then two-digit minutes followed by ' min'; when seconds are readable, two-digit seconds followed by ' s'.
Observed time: 12 h 34 min
